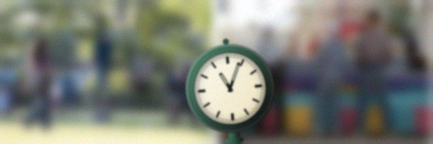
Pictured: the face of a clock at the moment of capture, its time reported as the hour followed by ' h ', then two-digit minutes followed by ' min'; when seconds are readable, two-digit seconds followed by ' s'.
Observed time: 11 h 04 min
